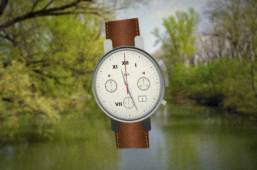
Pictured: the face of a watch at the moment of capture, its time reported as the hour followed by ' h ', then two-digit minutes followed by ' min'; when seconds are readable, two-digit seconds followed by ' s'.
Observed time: 11 h 27 min
